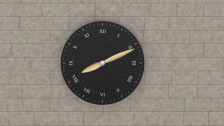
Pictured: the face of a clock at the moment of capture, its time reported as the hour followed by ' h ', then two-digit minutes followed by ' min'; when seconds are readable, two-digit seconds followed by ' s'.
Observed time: 8 h 11 min
